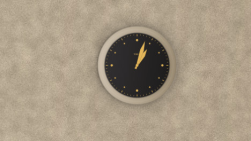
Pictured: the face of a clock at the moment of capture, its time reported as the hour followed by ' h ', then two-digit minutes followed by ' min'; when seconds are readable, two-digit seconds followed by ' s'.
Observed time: 1 h 03 min
